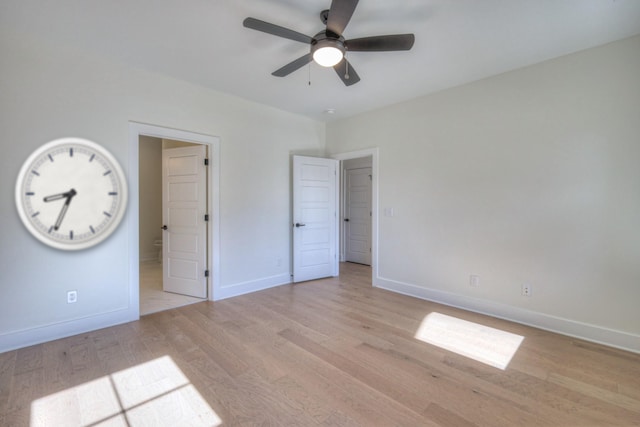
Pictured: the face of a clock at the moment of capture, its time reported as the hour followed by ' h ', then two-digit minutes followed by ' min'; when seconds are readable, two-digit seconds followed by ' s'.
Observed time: 8 h 34 min
